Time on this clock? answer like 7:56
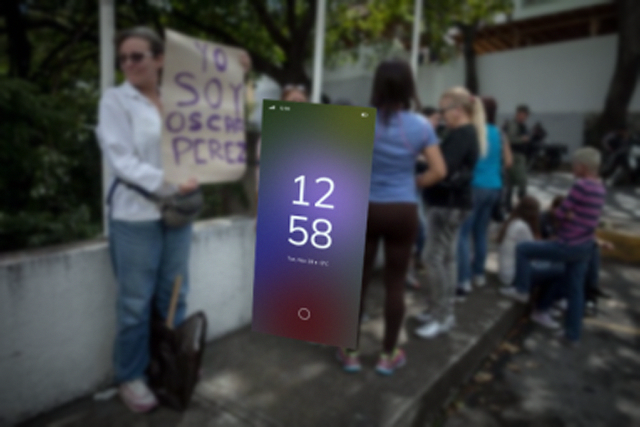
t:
12:58
